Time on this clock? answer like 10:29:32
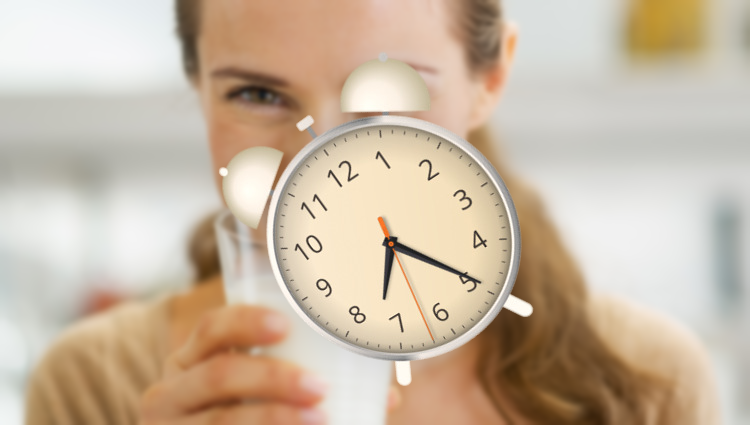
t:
7:24:32
